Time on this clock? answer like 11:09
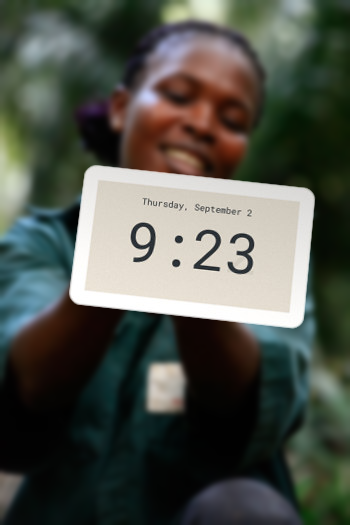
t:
9:23
